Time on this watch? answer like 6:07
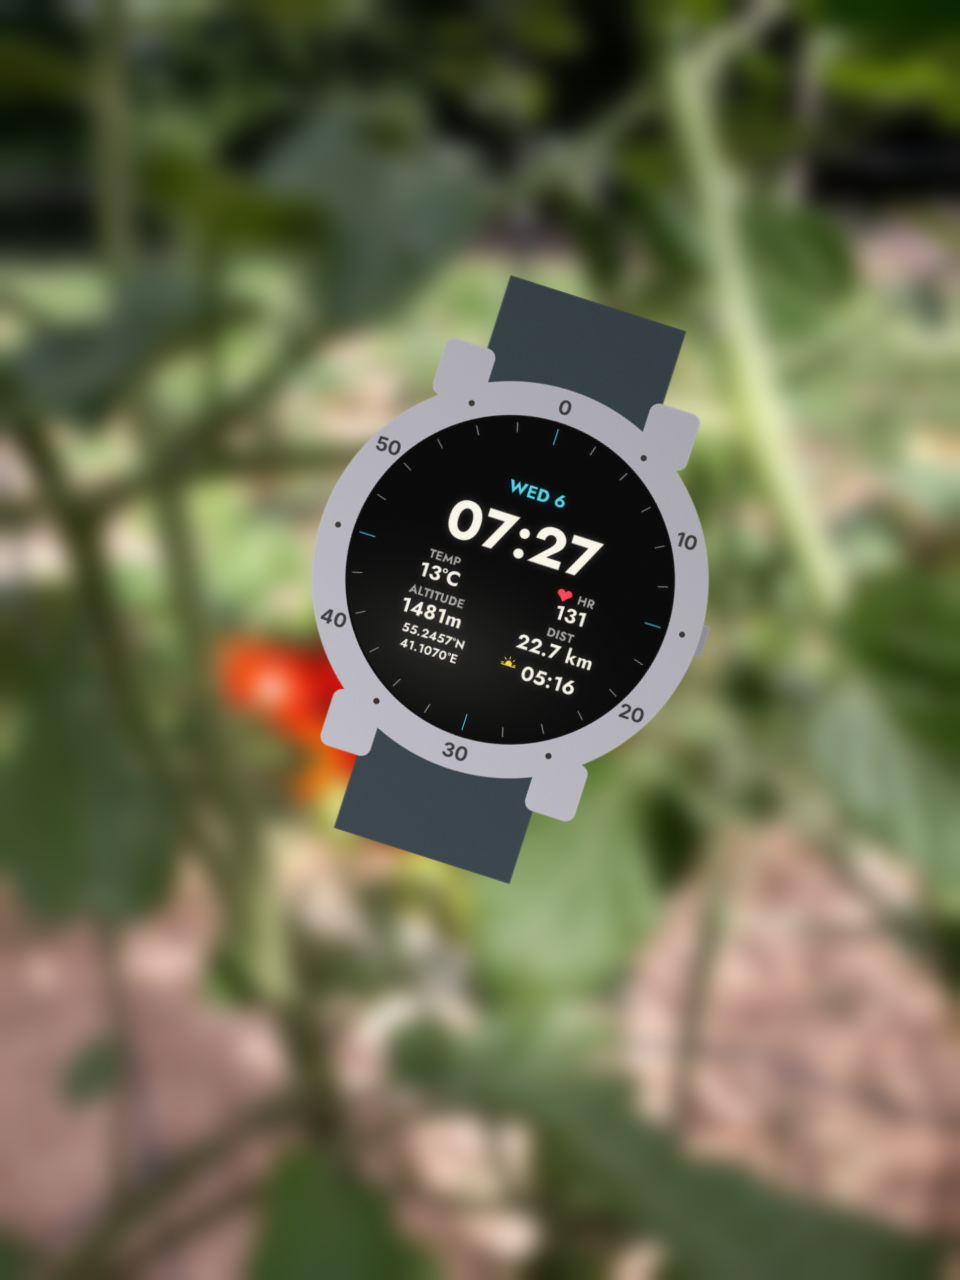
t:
7:27
